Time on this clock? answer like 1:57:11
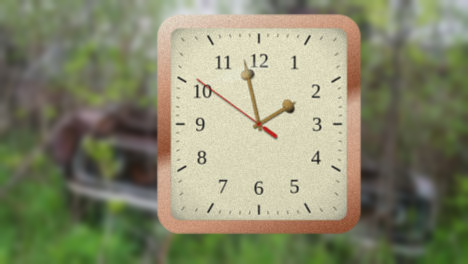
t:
1:57:51
